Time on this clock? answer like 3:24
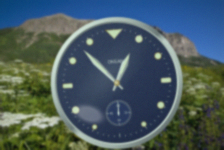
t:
12:53
